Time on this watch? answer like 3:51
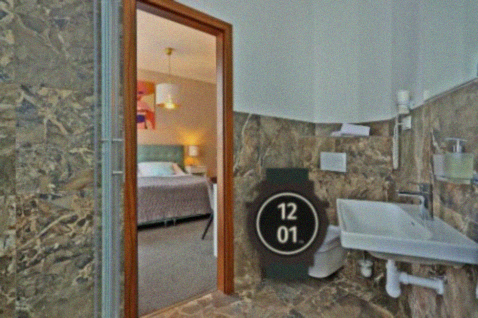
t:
12:01
